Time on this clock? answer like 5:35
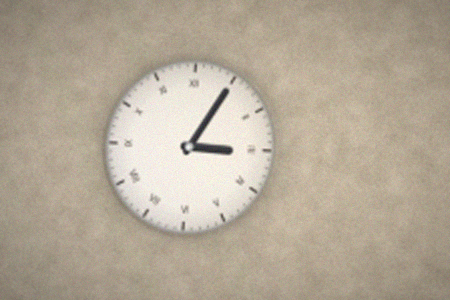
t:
3:05
